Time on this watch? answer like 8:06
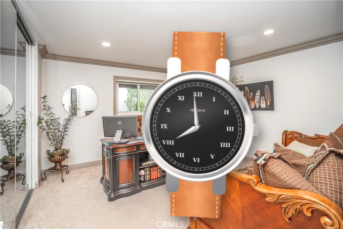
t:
7:59
